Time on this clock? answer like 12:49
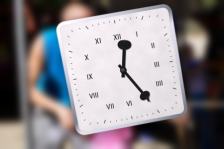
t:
12:25
